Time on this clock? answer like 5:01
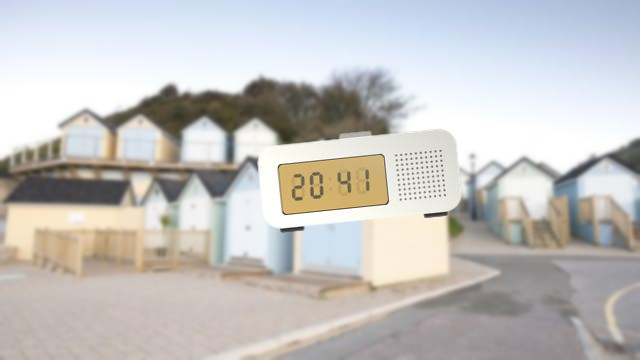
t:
20:41
